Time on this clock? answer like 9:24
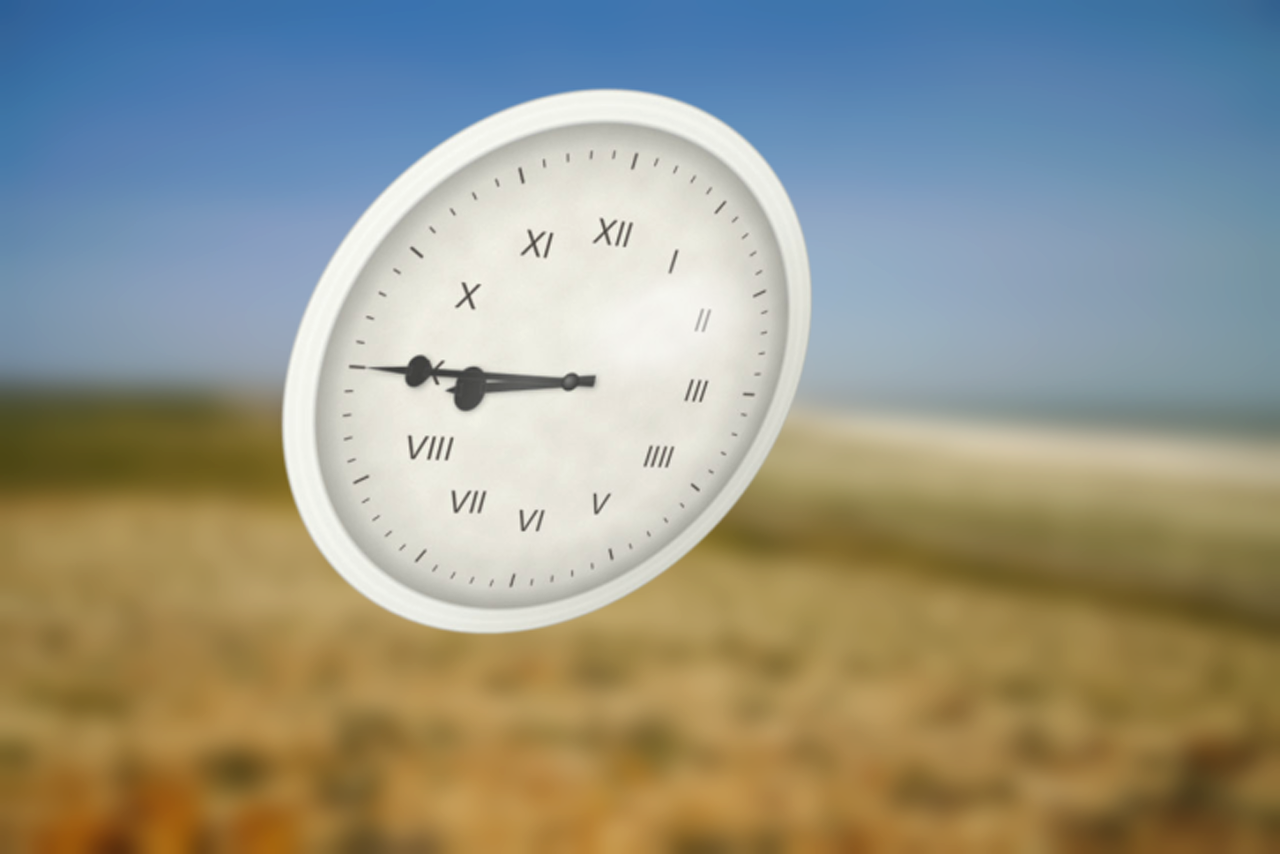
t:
8:45
